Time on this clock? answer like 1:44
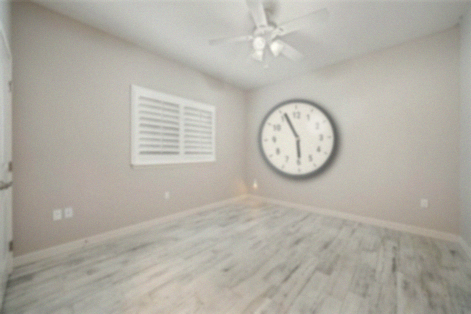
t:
5:56
